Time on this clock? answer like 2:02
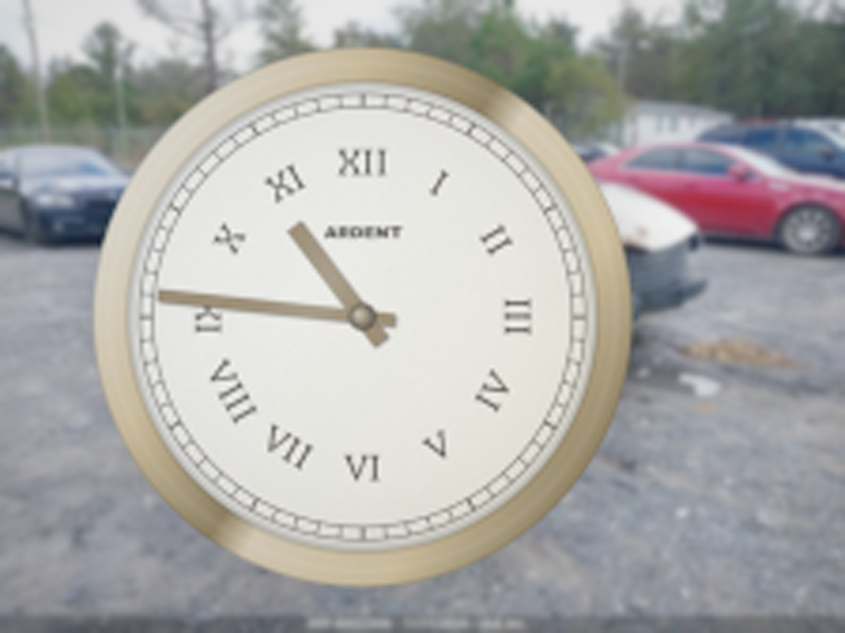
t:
10:46
